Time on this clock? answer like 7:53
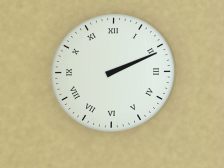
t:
2:11
